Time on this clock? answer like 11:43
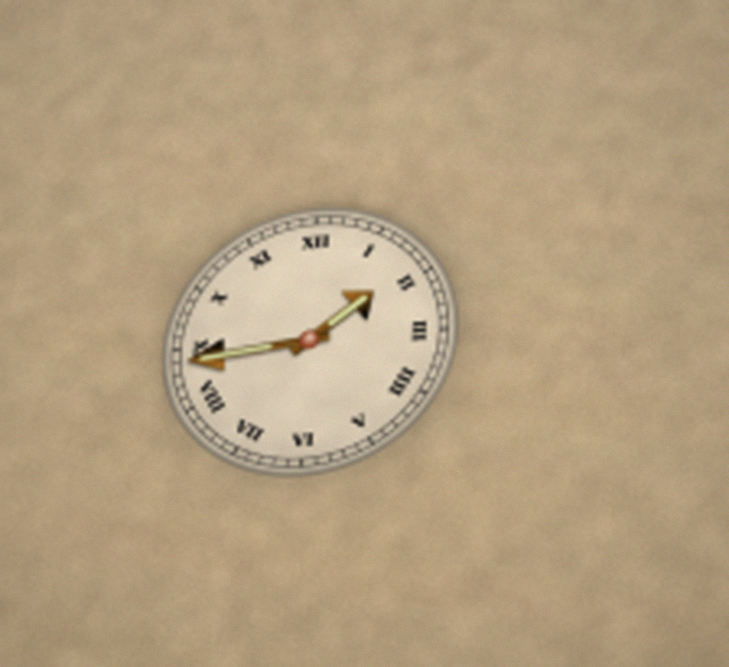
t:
1:44
